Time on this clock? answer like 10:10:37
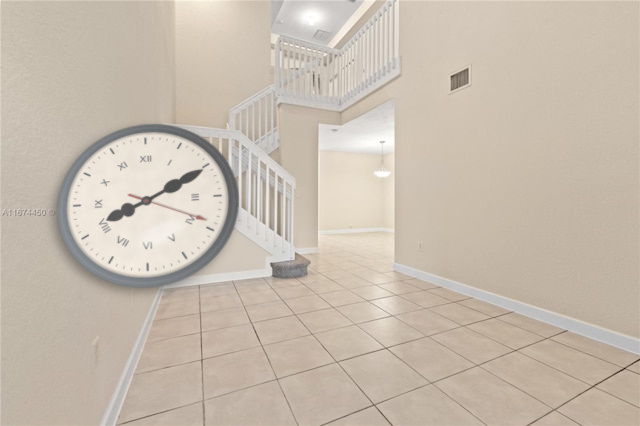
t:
8:10:19
